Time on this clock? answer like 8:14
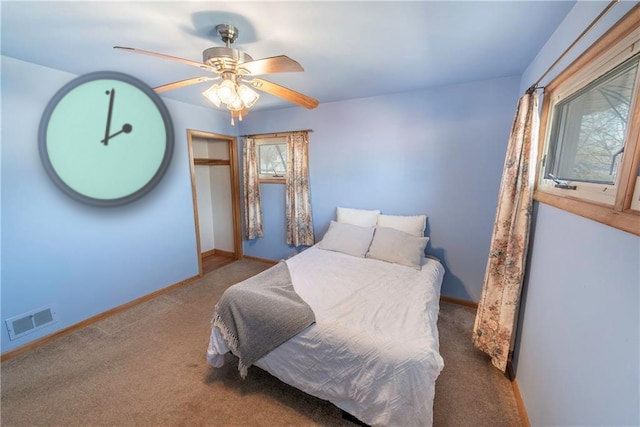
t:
2:01
